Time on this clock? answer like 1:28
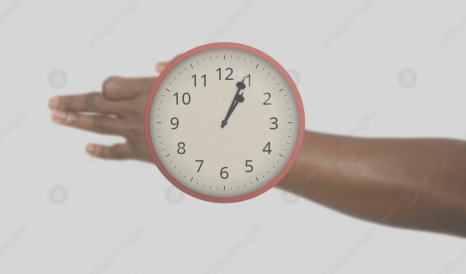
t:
1:04
